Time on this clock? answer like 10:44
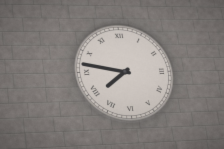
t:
7:47
